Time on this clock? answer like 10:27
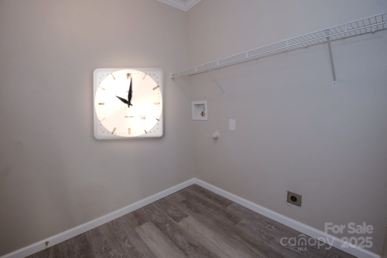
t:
10:01
